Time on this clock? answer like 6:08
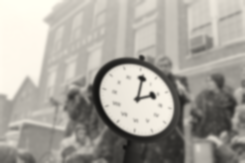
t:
2:01
